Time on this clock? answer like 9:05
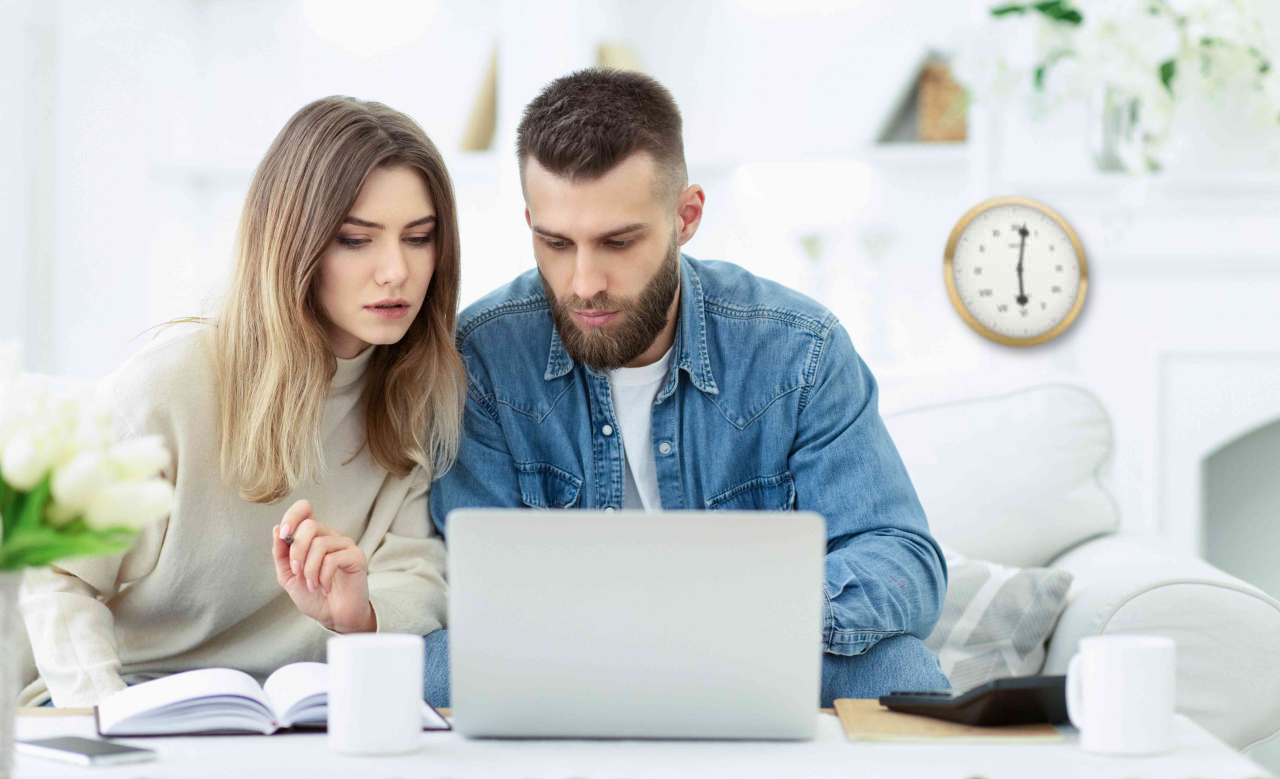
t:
6:02
